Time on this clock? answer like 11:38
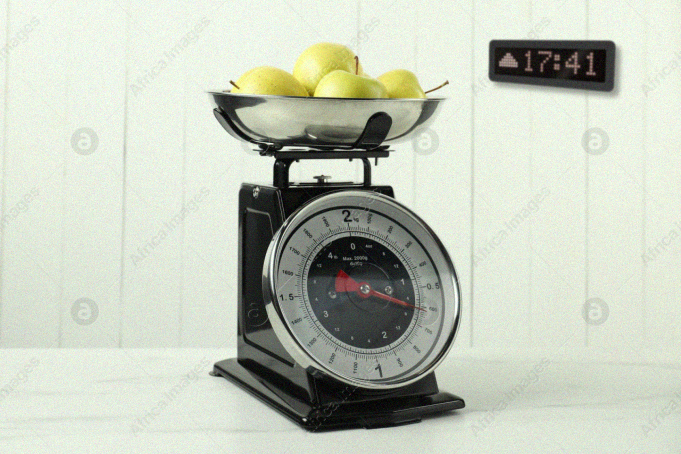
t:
17:41
